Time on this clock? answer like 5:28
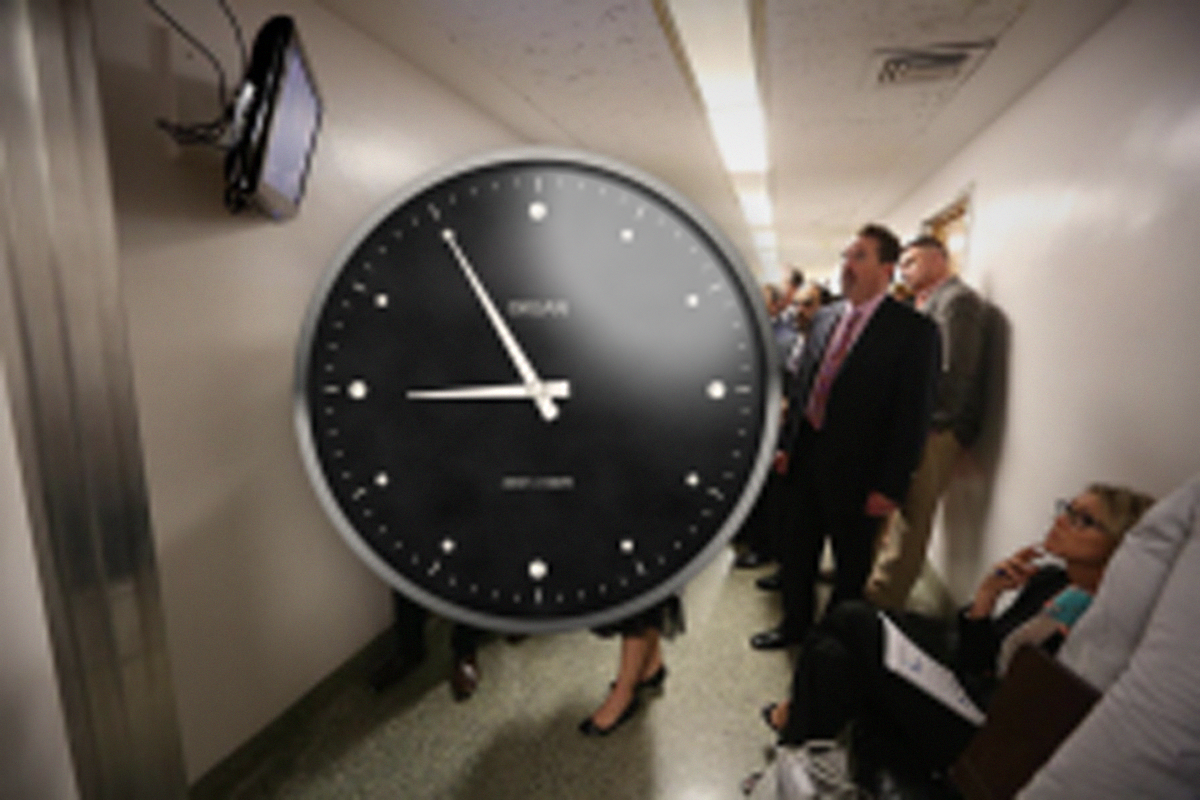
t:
8:55
